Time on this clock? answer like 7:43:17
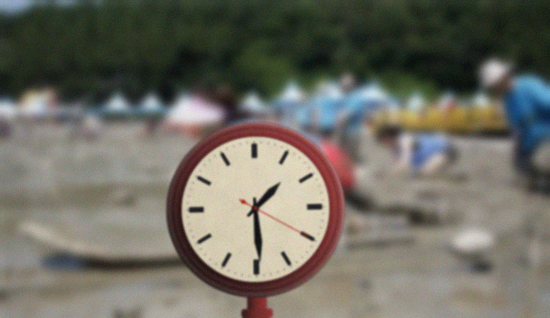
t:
1:29:20
